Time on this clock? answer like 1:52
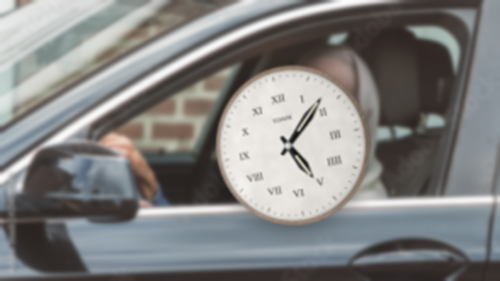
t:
5:08
